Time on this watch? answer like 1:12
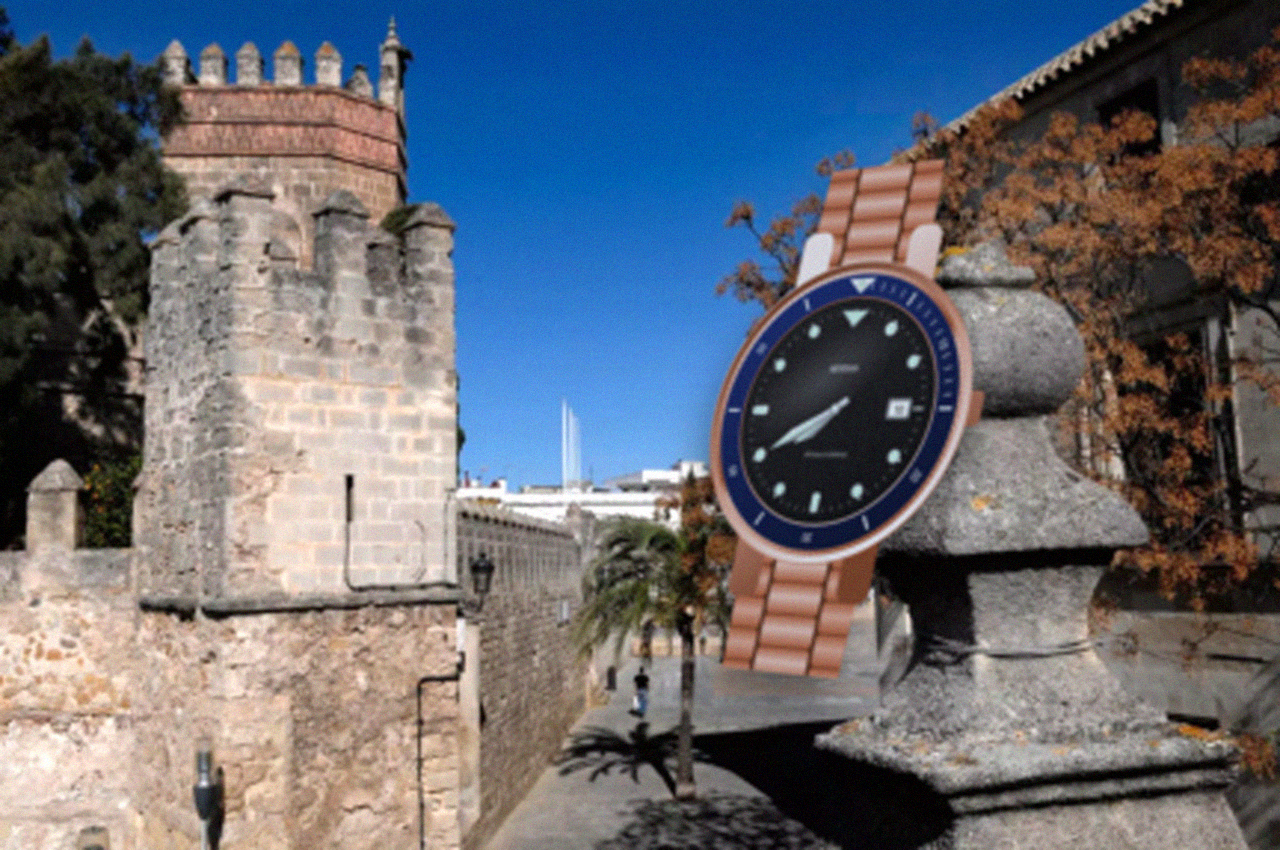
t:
7:40
